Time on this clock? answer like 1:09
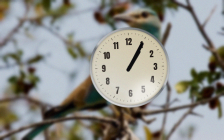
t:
1:05
